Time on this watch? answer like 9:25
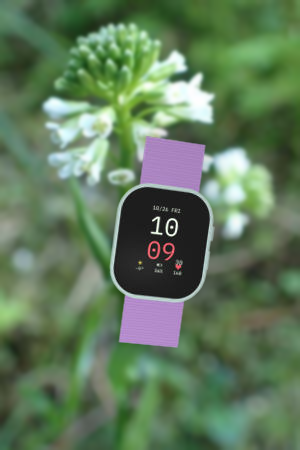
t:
10:09
